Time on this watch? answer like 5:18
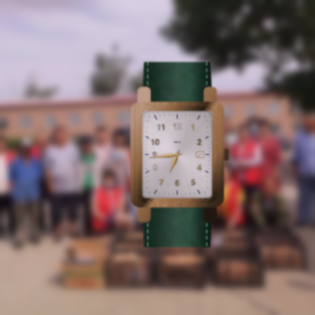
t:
6:44
